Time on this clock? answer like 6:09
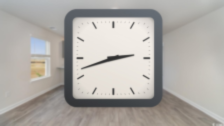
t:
2:42
